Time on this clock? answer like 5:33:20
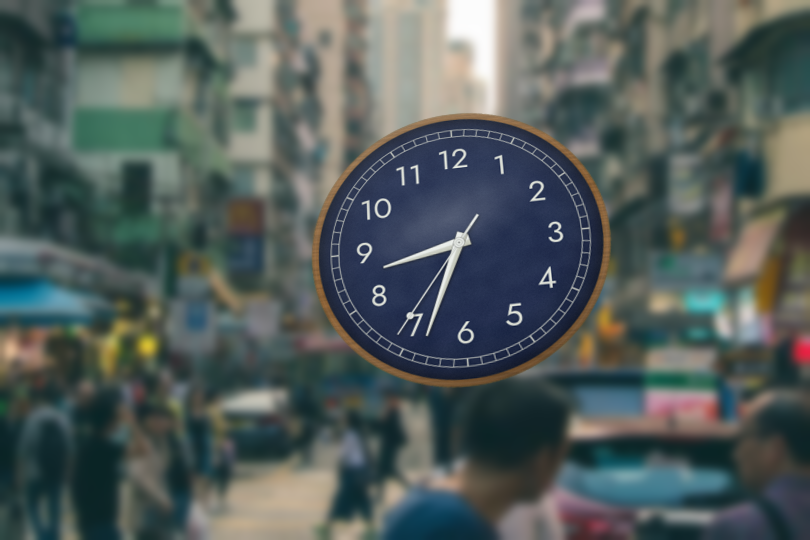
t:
8:33:36
